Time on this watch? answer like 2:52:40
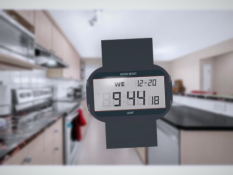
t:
9:44:18
